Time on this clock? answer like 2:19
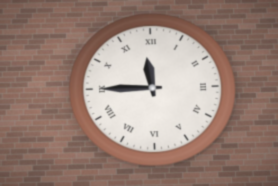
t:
11:45
